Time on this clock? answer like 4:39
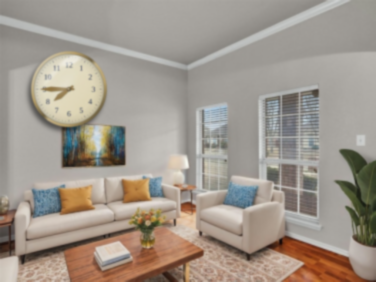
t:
7:45
